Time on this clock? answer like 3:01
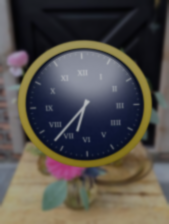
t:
6:37
